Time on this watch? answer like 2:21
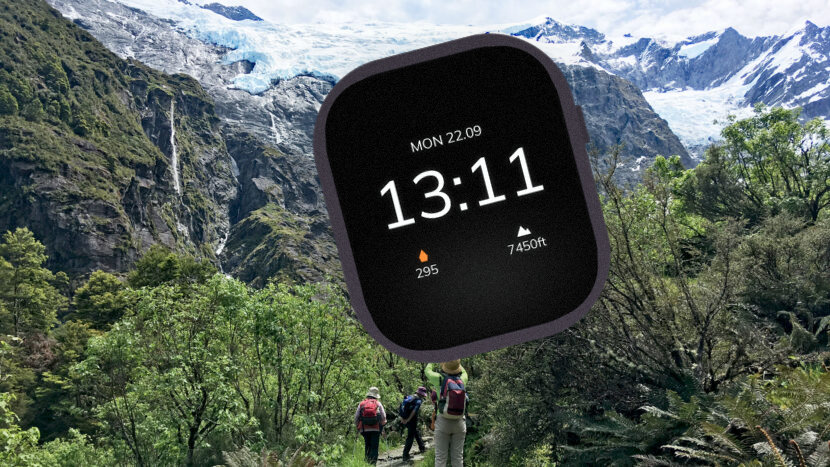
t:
13:11
